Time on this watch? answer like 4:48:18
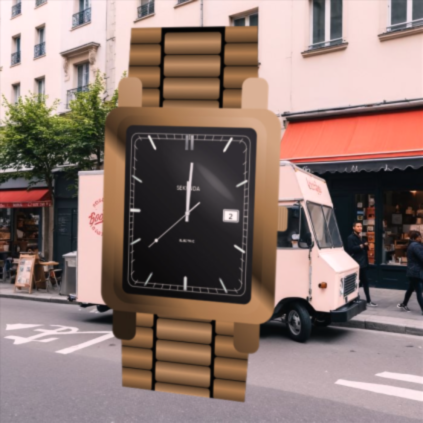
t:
12:00:38
